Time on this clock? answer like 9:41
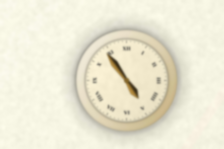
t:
4:54
